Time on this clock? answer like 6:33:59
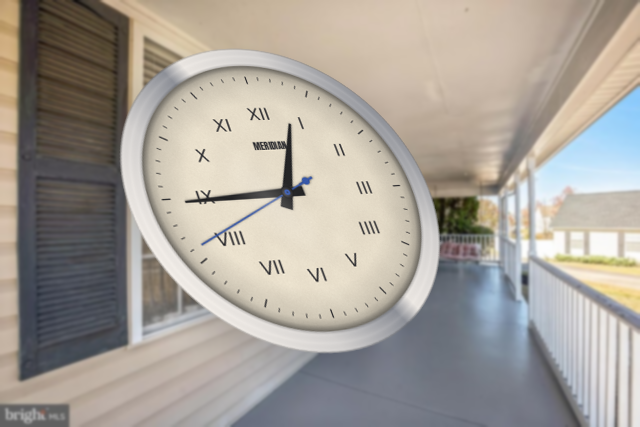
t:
12:44:41
